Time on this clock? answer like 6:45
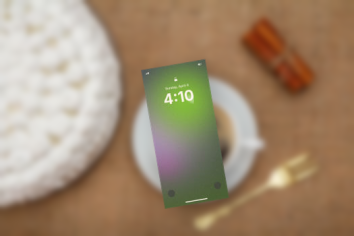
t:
4:10
